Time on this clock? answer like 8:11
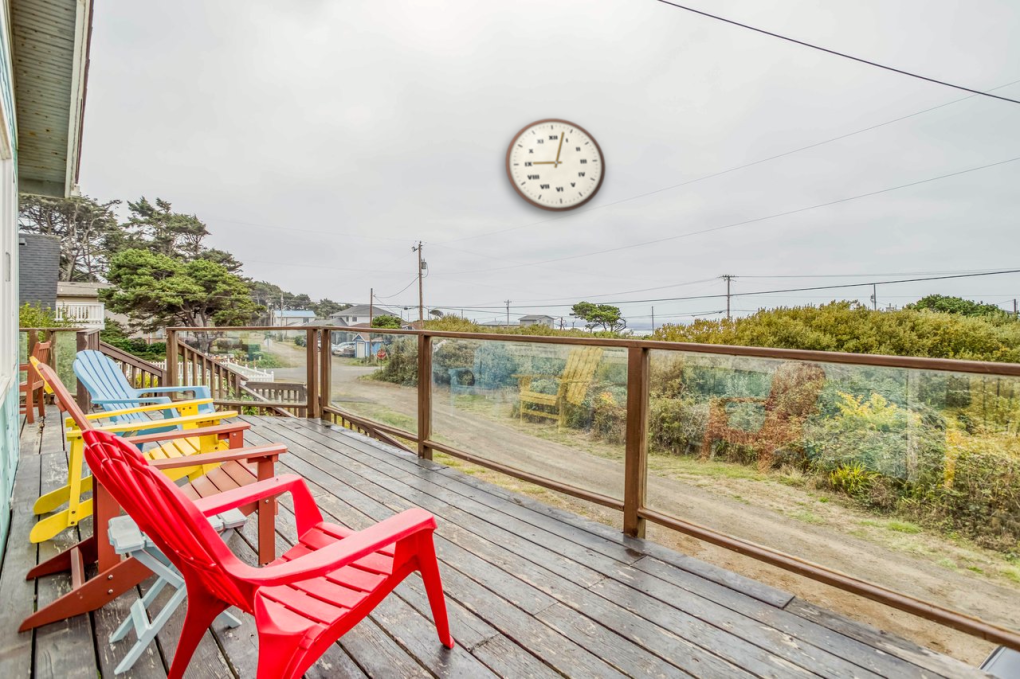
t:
9:03
